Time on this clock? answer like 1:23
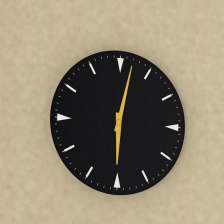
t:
6:02
